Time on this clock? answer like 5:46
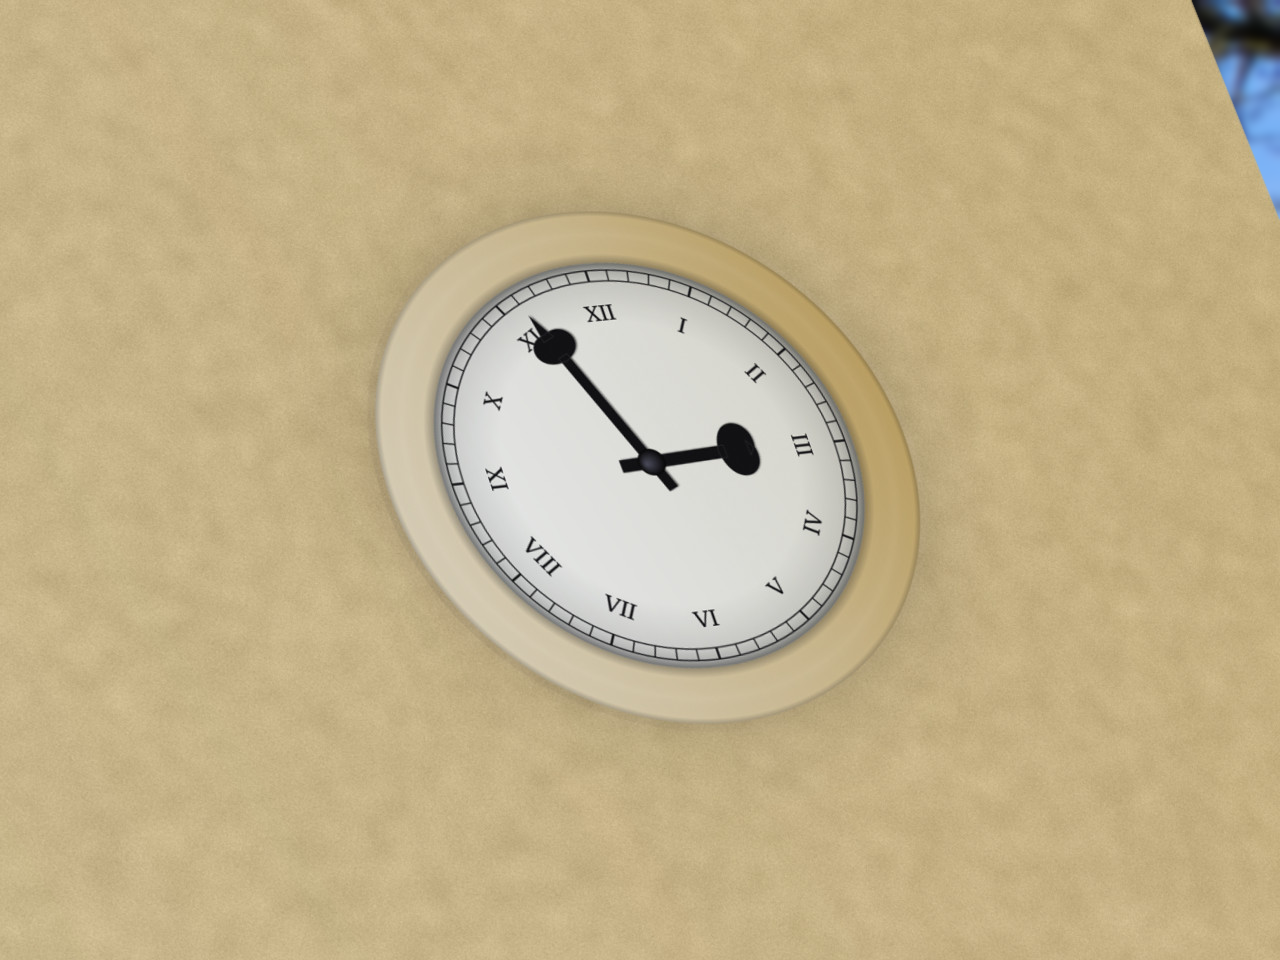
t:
2:56
